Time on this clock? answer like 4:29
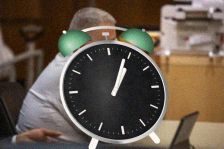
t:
1:04
